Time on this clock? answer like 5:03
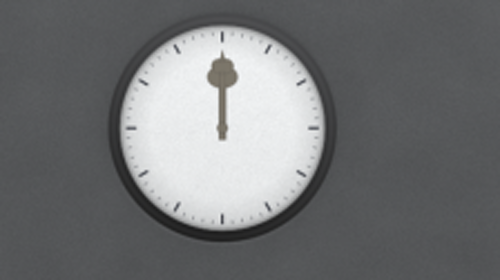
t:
12:00
